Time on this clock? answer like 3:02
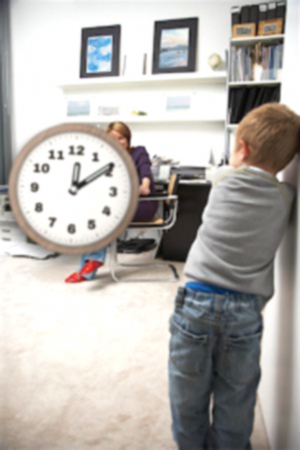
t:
12:09
